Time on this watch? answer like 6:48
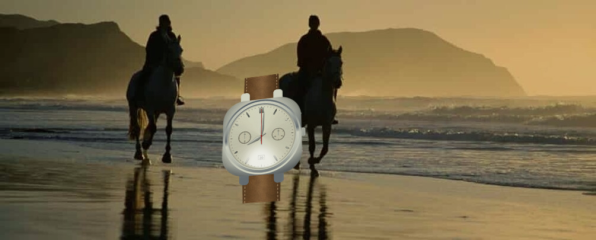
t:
8:01
